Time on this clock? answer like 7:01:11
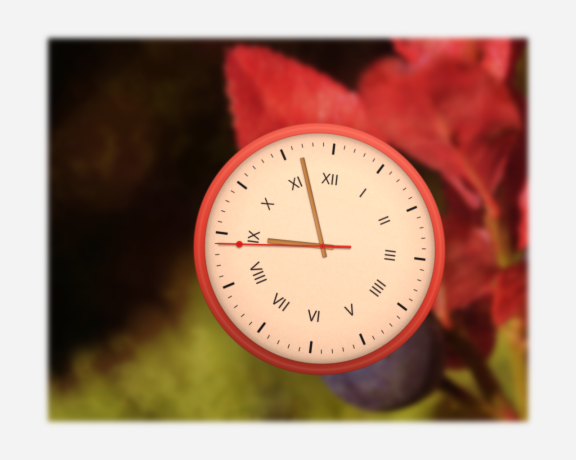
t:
8:56:44
